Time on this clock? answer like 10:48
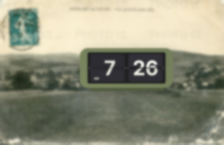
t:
7:26
